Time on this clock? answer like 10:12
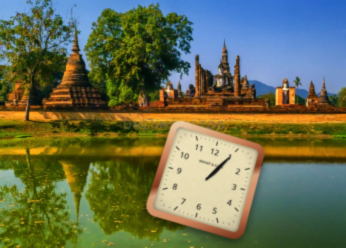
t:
1:05
